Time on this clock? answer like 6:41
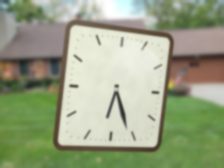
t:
6:26
